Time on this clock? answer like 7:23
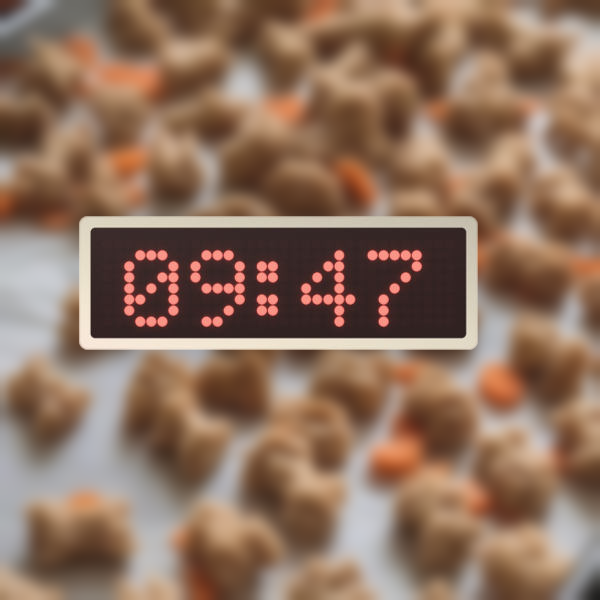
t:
9:47
